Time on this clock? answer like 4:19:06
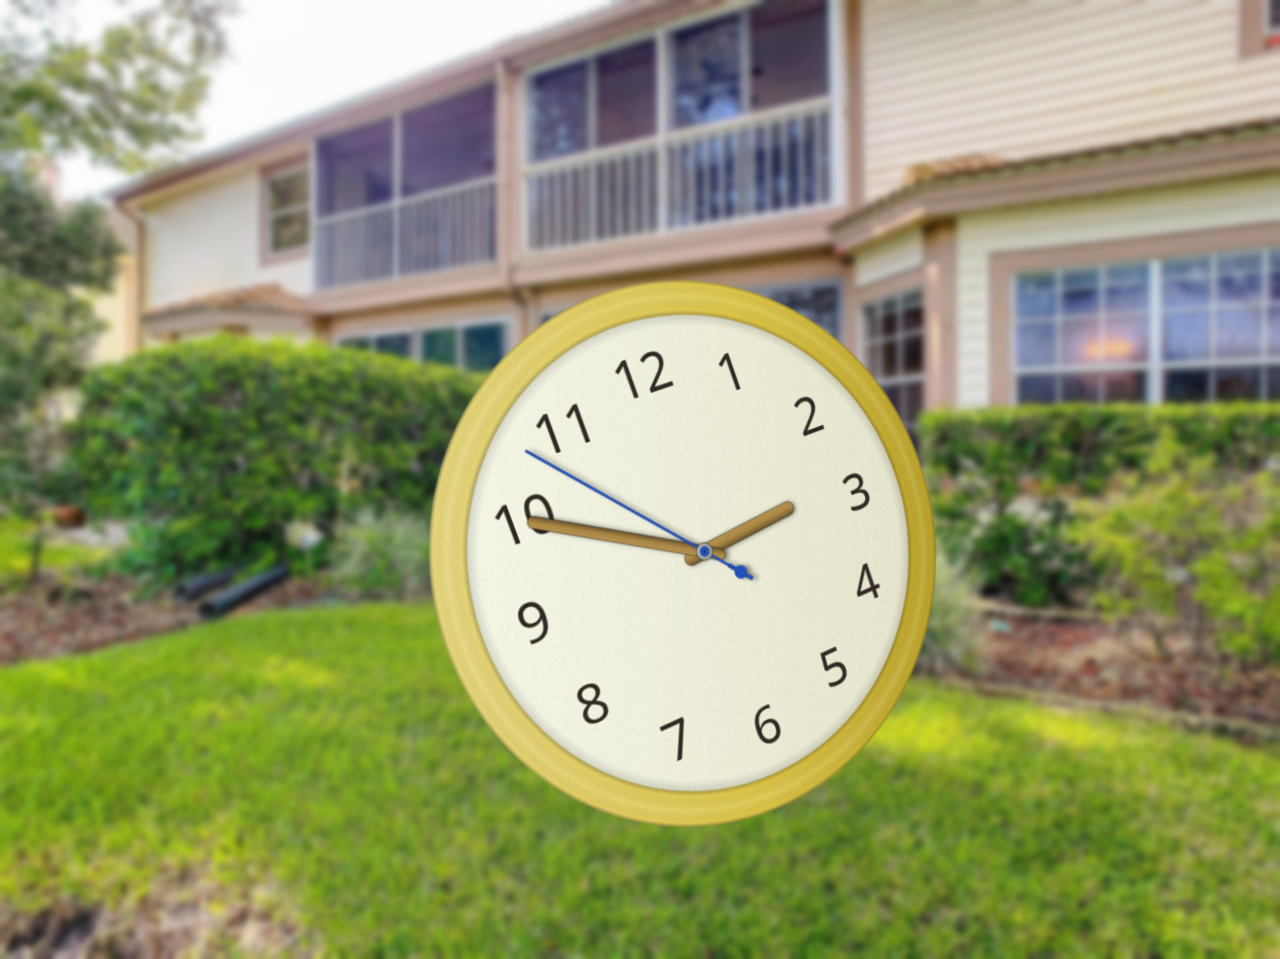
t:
2:49:53
